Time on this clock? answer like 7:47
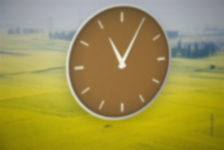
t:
11:05
